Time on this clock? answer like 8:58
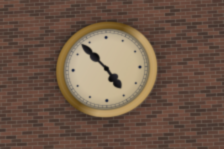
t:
4:53
